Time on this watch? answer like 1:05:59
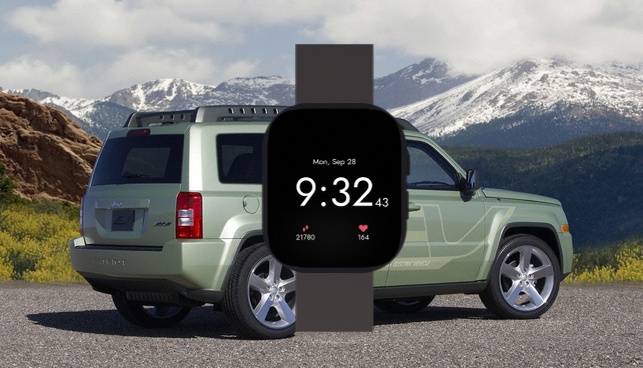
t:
9:32:43
